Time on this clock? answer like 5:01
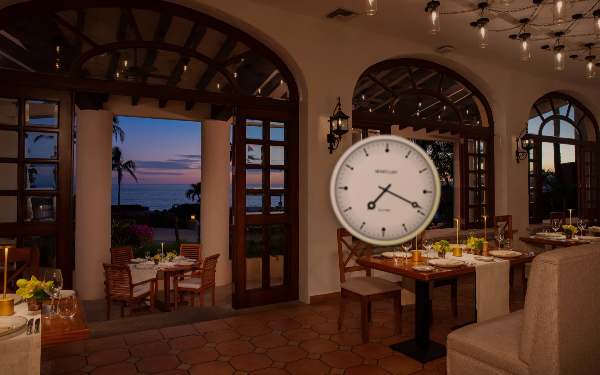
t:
7:19
